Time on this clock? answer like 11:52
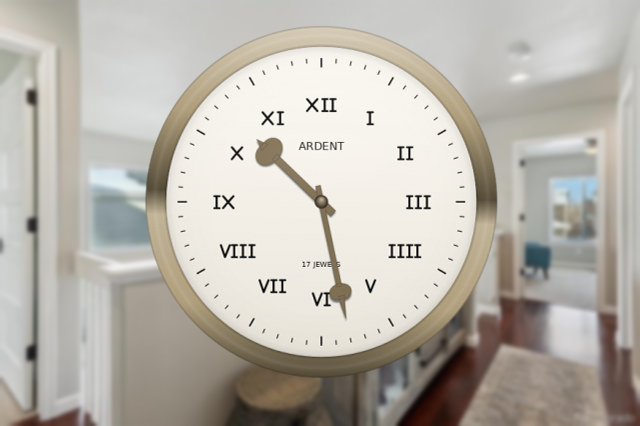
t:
10:28
